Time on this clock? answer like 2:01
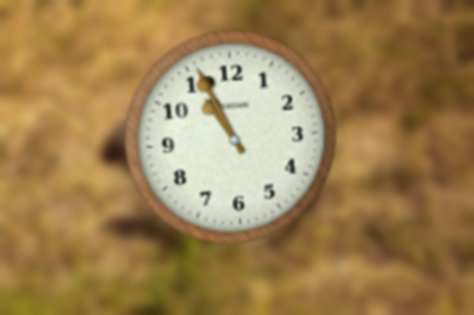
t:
10:56
